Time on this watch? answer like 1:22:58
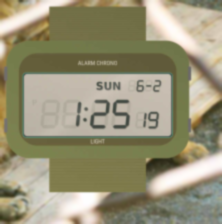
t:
1:25:19
